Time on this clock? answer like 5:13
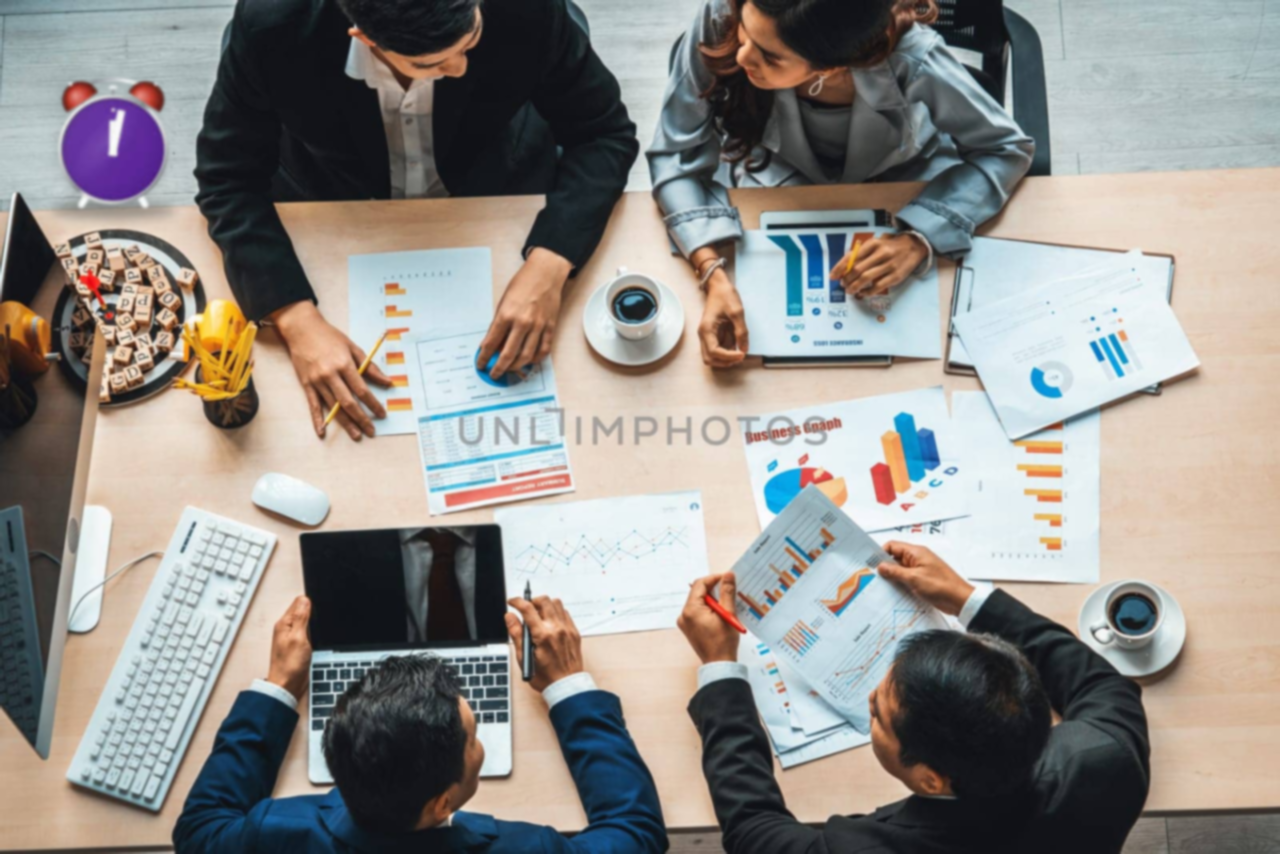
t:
12:02
